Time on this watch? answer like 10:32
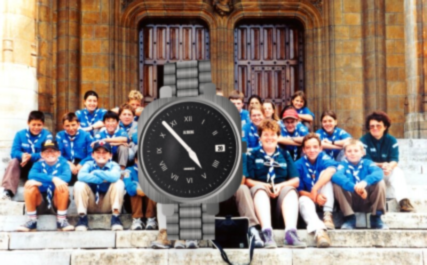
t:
4:53
